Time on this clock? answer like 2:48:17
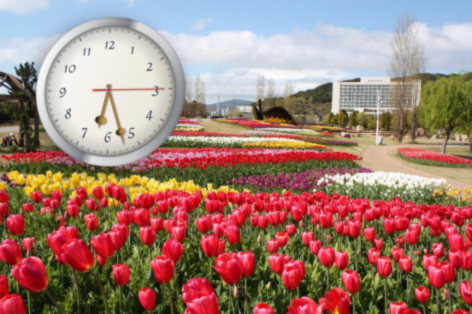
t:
6:27:15
